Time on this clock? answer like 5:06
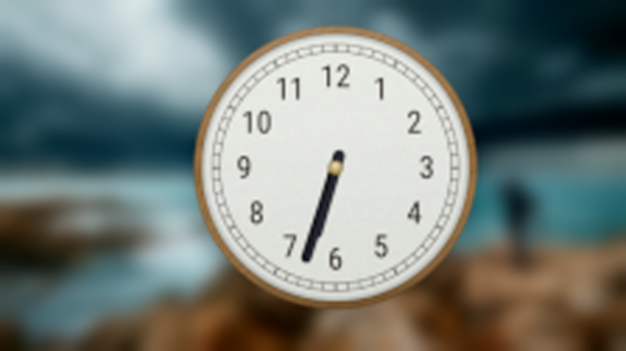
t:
6:33
